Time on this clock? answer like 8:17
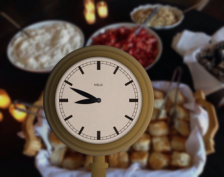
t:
8:49
